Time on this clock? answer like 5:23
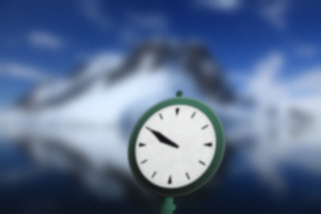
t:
9:50
